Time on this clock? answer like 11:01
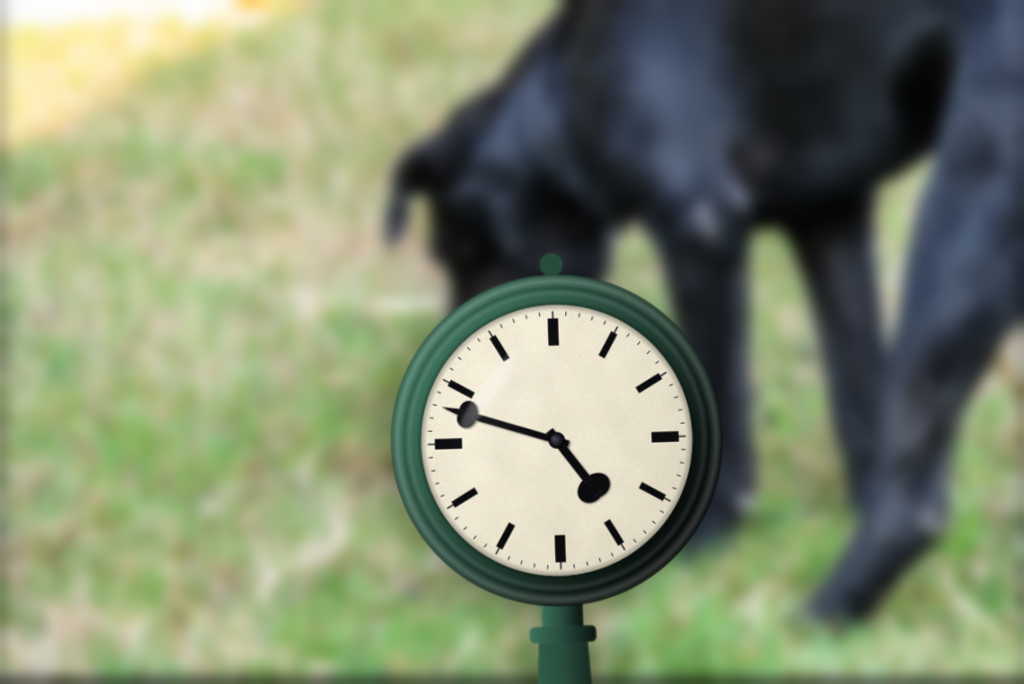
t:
4:48
